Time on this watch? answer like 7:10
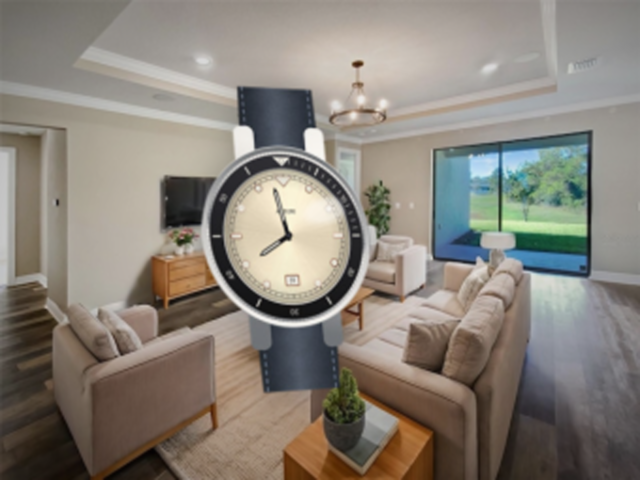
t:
7:58
